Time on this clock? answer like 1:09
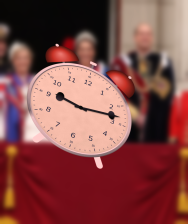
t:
9:13
